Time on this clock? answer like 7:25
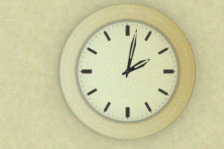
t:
2:02
